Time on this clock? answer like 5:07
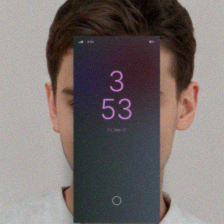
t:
3:53
